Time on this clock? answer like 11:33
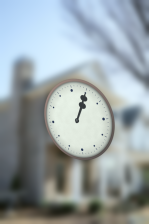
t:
1:05
